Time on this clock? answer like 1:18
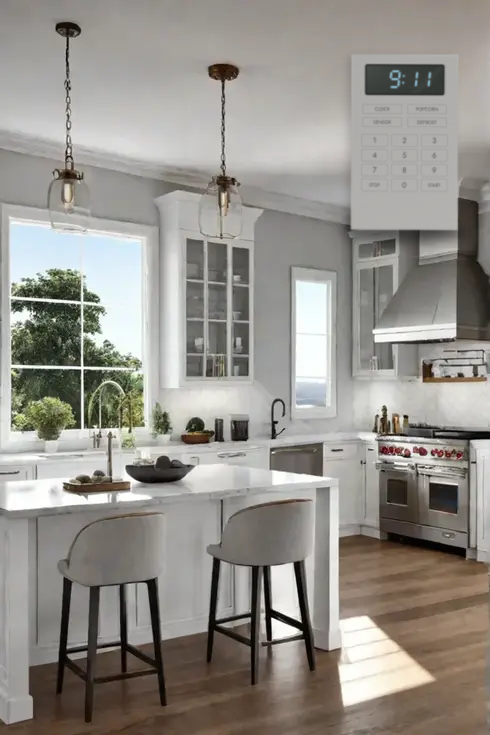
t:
9:11
